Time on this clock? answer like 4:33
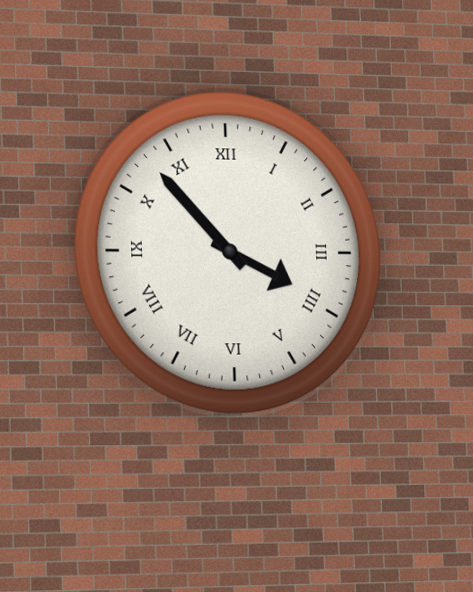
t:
3:53
